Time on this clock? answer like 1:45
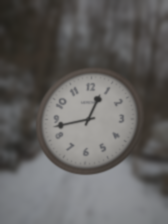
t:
12:43
